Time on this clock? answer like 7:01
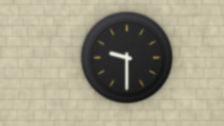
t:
9:30
